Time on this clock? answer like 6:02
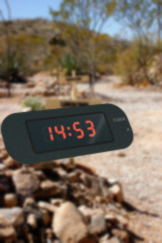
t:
14:53
